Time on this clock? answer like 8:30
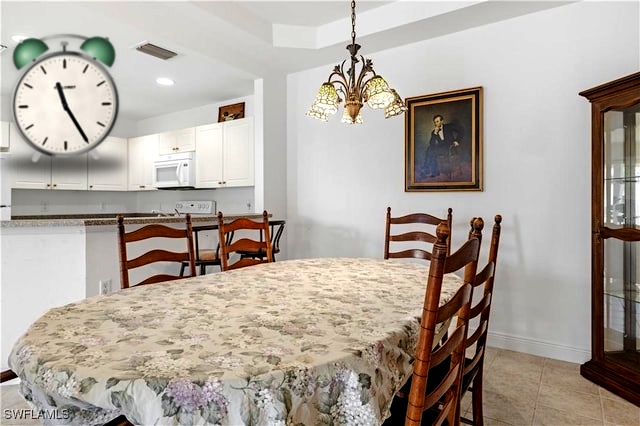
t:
11:25
